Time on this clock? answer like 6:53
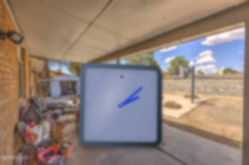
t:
2:08
